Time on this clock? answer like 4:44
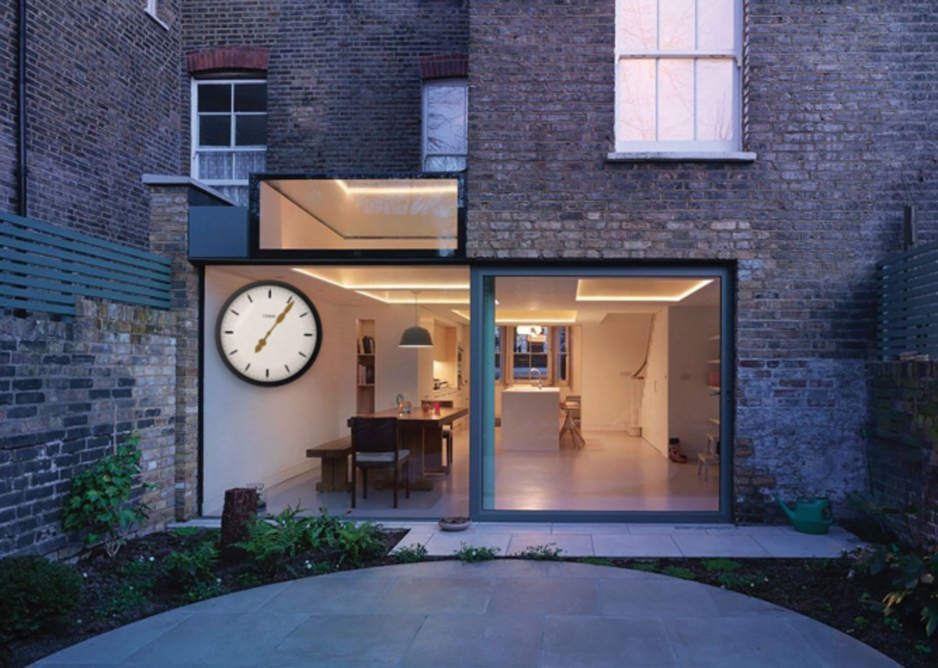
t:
7:06
